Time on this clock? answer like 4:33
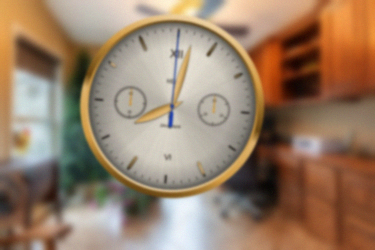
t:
8:02
